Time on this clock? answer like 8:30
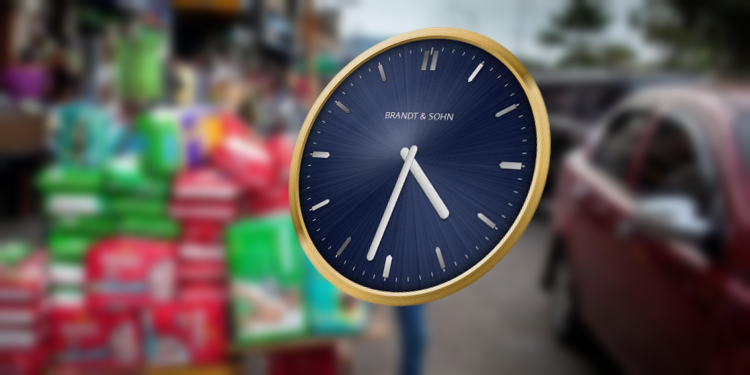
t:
4:32
